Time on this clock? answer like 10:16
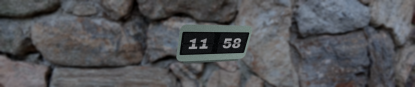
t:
11:58
